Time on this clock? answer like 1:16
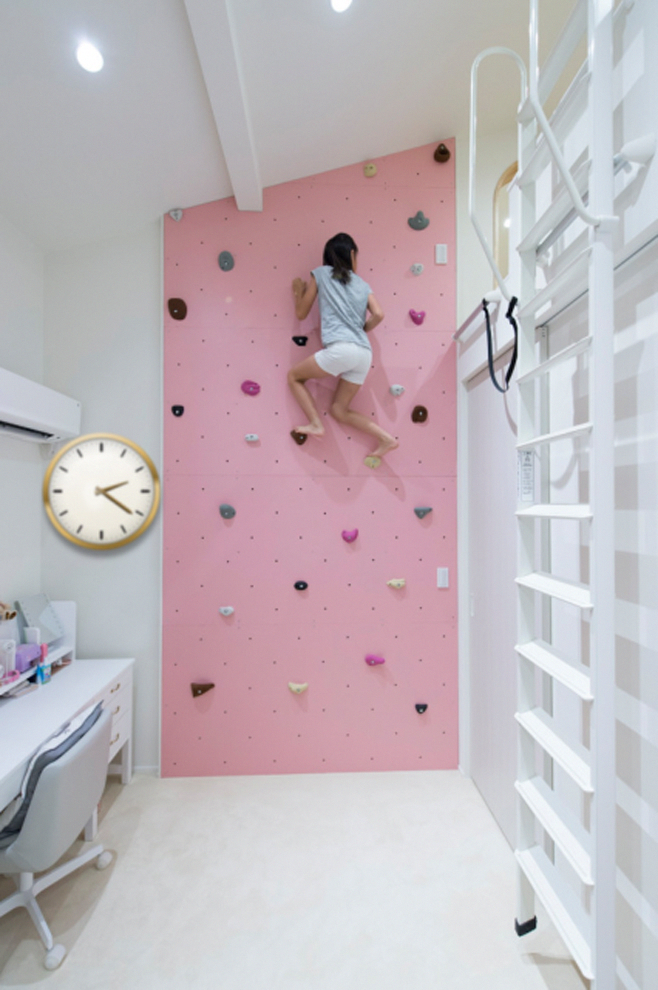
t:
2:21
